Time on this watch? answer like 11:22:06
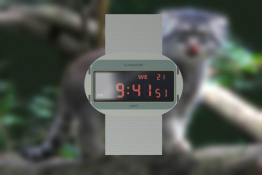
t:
9:41:51
